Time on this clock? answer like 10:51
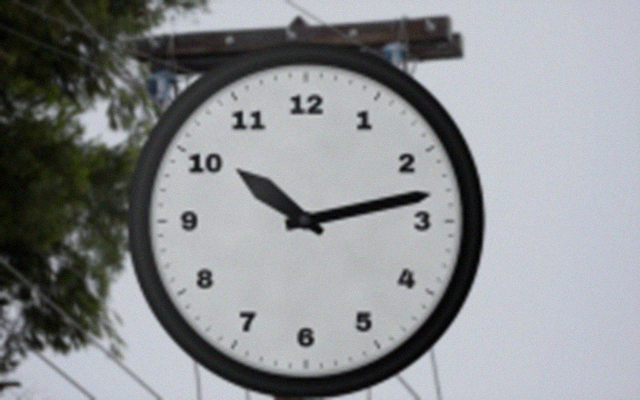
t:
10:13
